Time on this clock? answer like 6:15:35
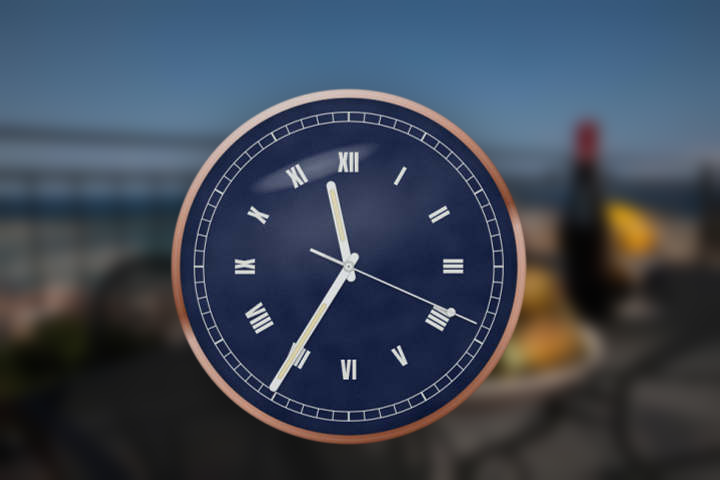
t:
11:35:19
